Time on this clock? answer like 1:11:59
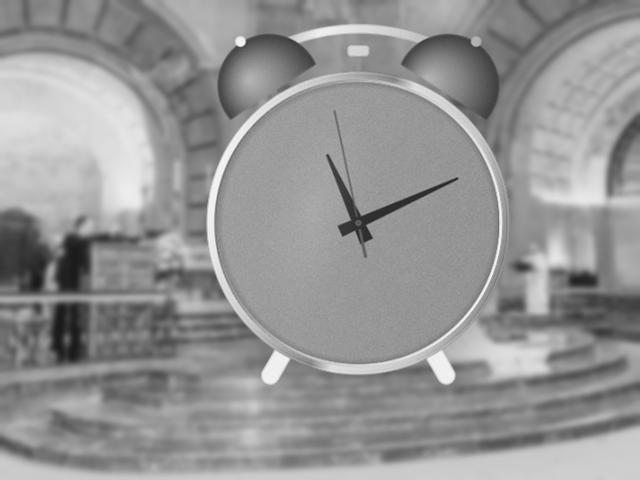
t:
11:10:58
